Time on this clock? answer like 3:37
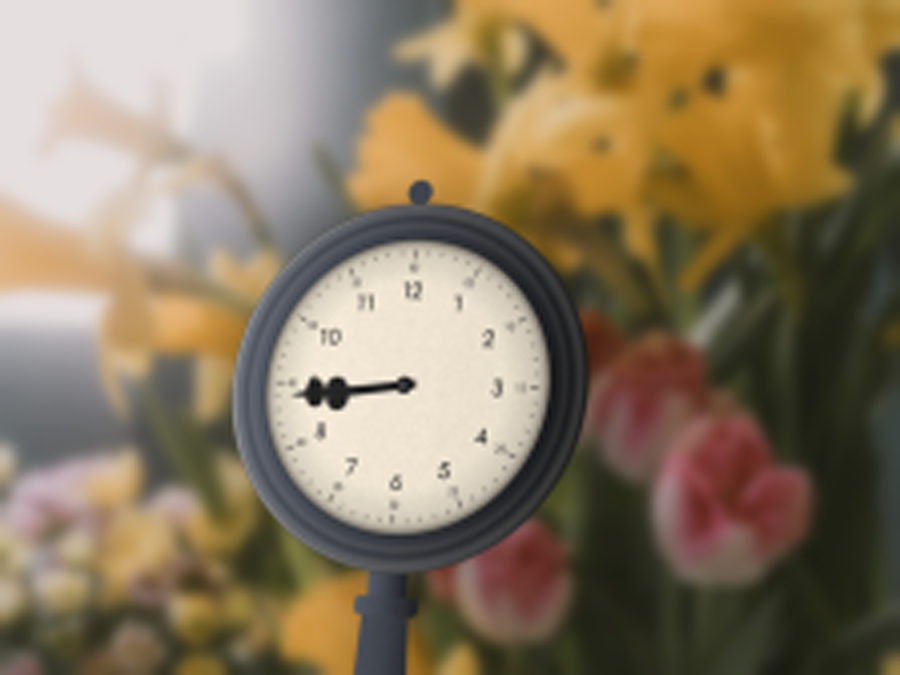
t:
8:44
